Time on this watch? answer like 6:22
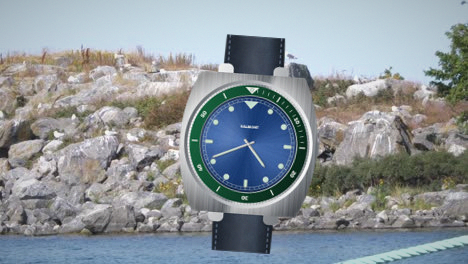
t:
4:41
